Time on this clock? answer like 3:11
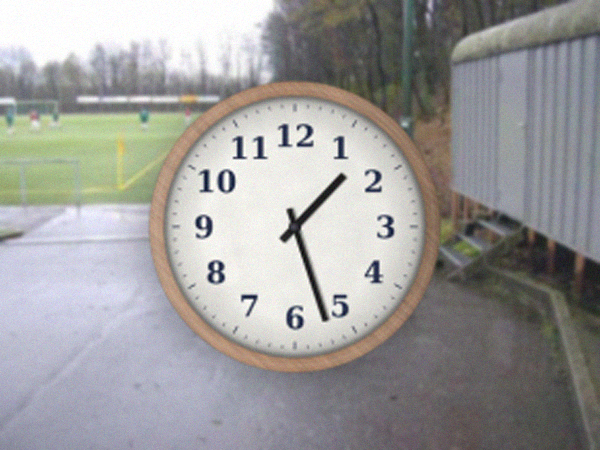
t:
1:27
